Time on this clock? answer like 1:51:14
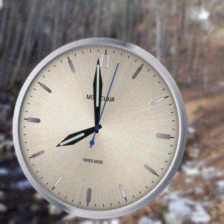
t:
7:59:02
